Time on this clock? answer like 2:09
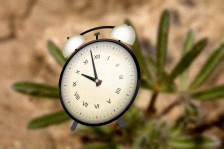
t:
9:58
